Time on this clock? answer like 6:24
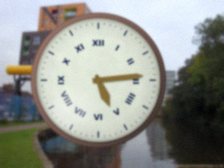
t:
5:14
